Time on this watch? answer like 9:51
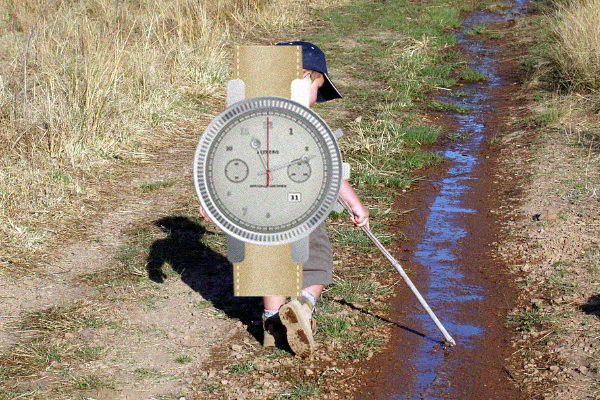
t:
11:12
